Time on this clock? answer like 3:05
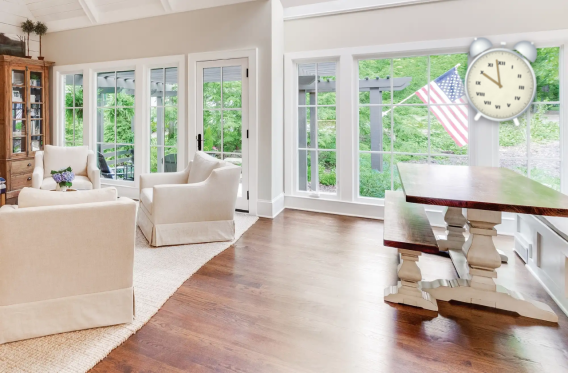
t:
9:58
